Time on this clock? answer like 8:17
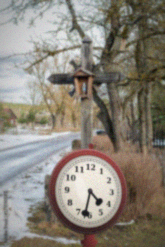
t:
4:32
